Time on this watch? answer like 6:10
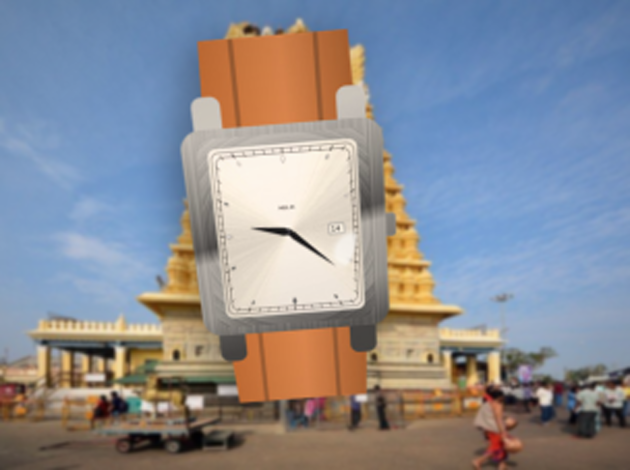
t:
9:22
